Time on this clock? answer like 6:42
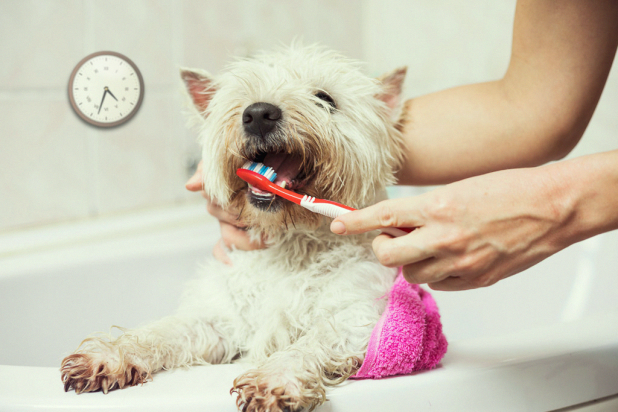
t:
4:33
